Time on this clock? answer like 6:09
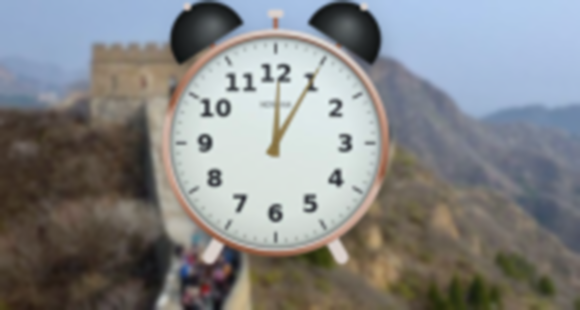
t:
12:05
